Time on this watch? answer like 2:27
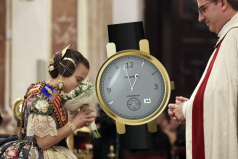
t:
12:58
